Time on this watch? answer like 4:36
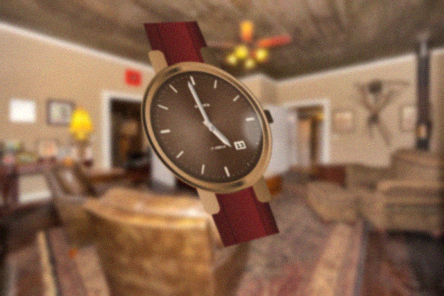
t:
4:59
